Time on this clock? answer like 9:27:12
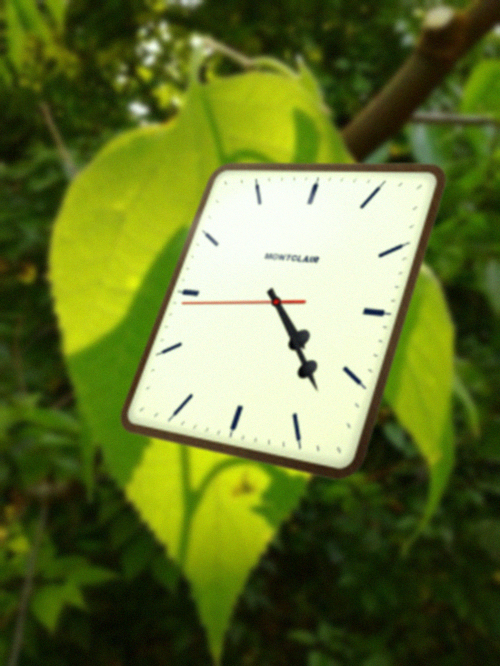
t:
4:22:44
